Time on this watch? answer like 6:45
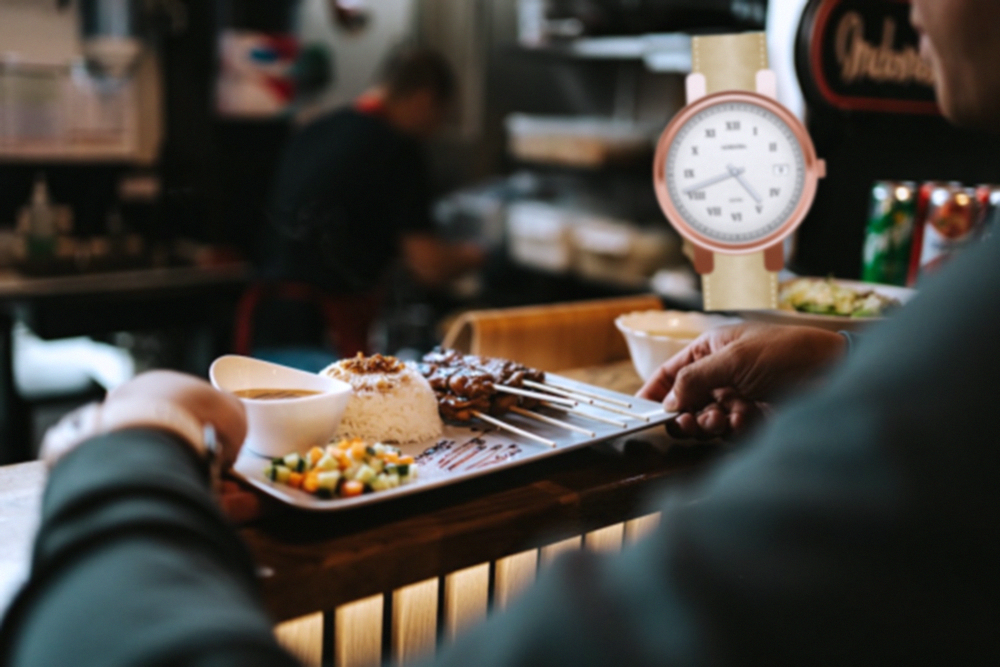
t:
4:42
